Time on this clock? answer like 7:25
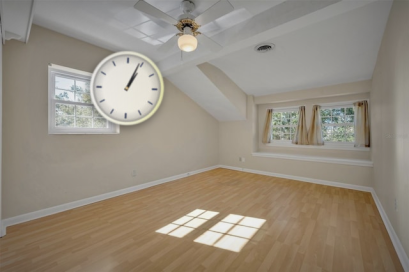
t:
1:04
